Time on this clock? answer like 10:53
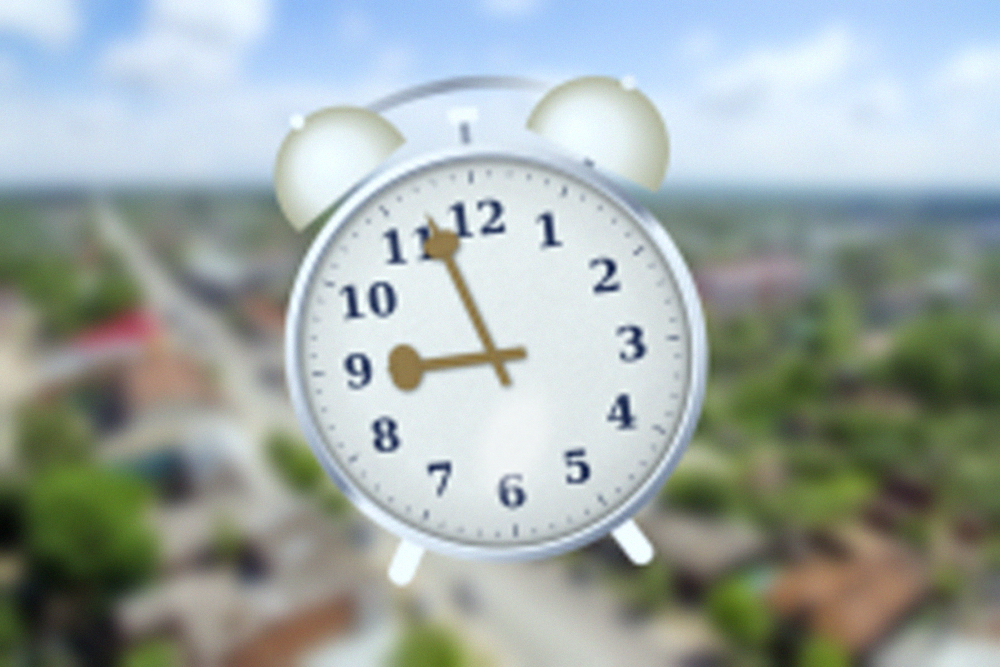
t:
8:57
